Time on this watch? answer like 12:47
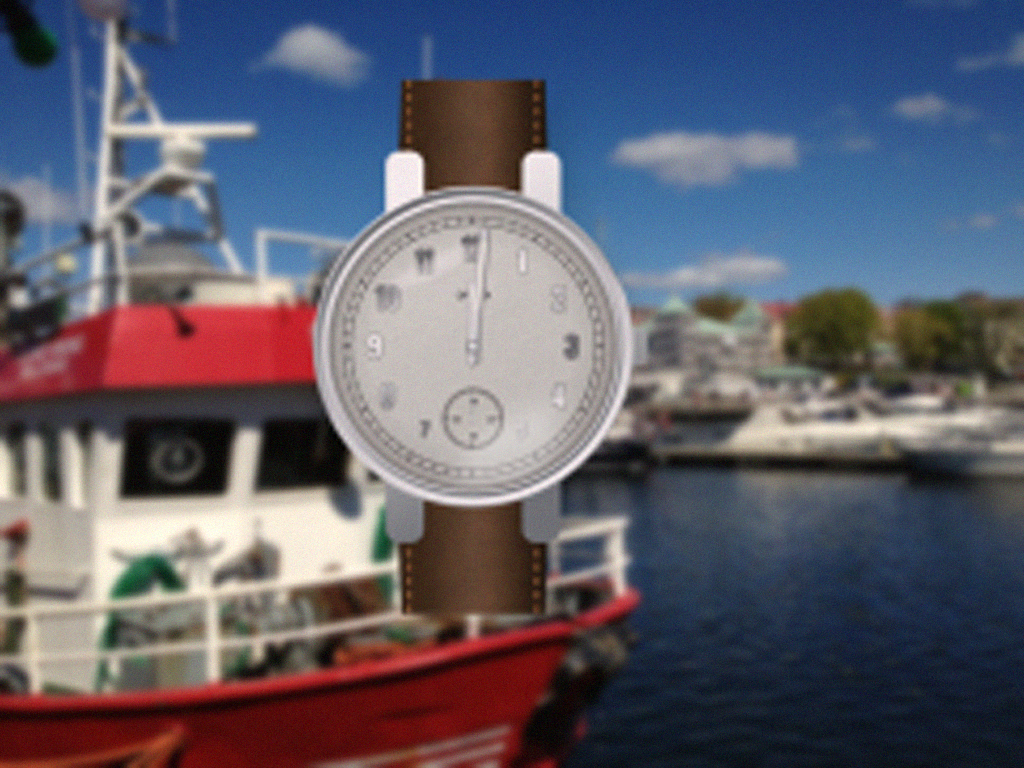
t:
12:01
